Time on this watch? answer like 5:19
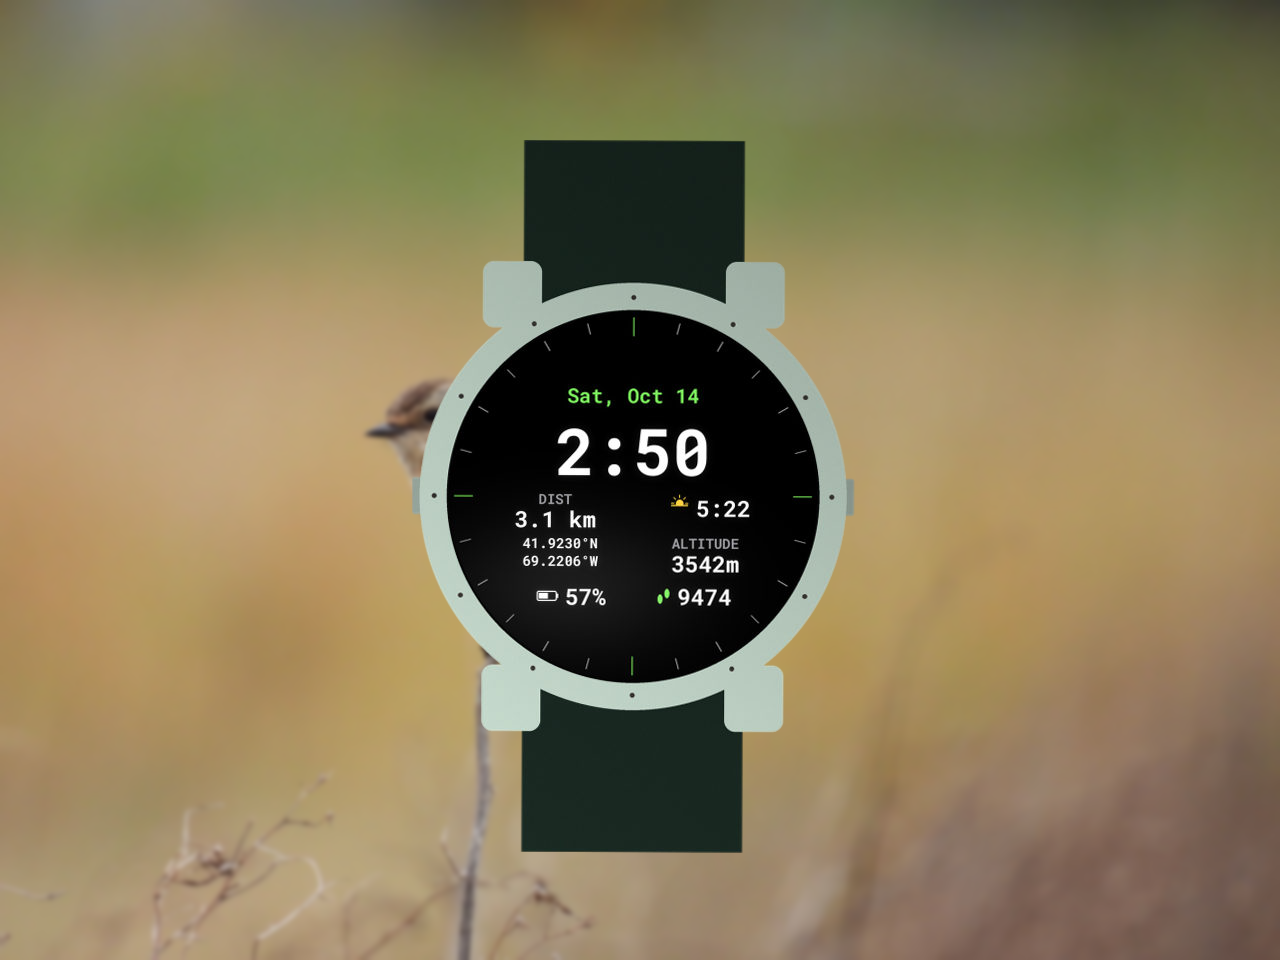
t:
2:50
